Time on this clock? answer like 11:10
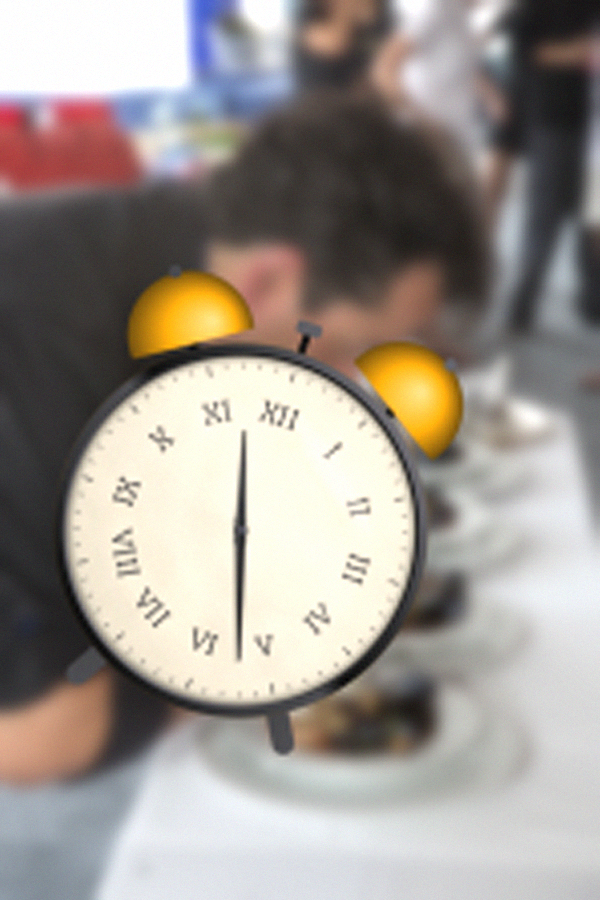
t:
11:27
